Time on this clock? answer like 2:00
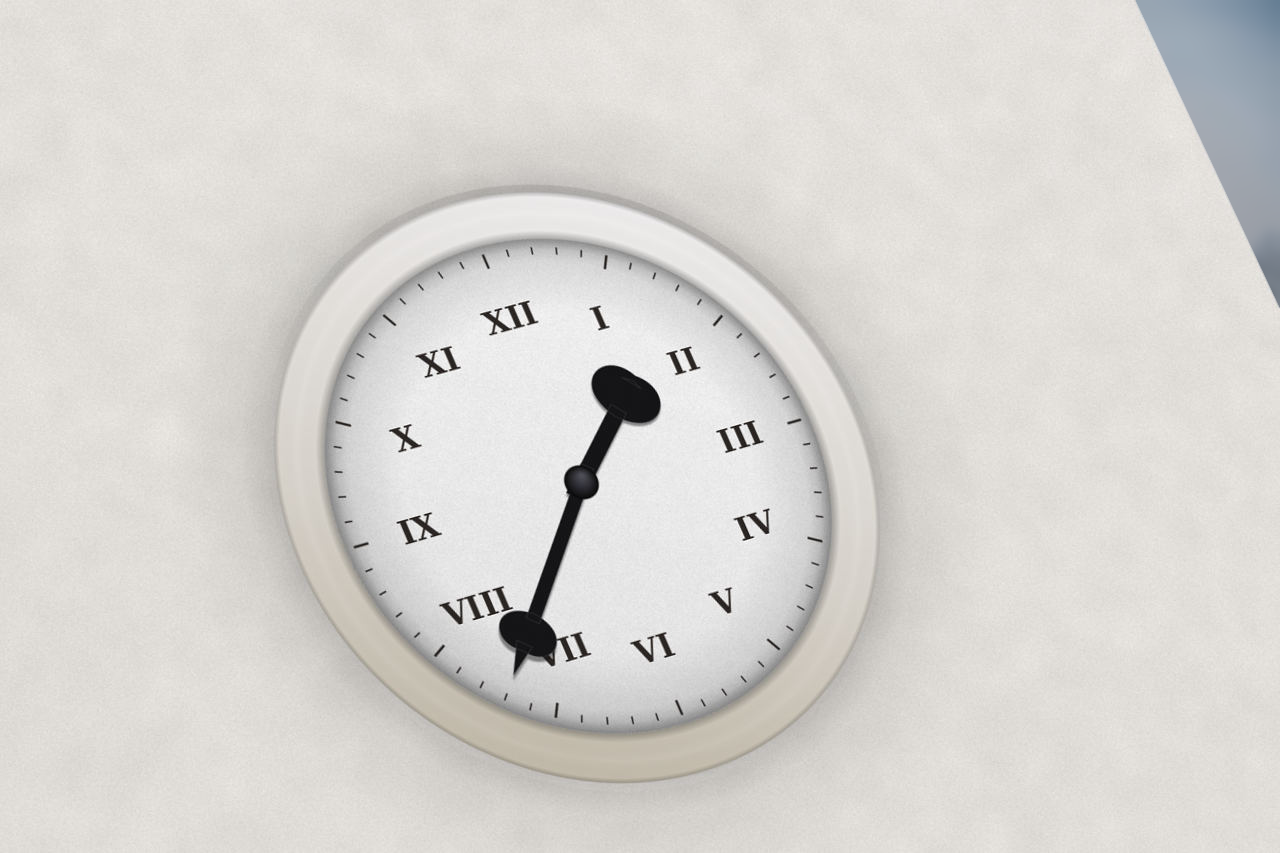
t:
1:37
